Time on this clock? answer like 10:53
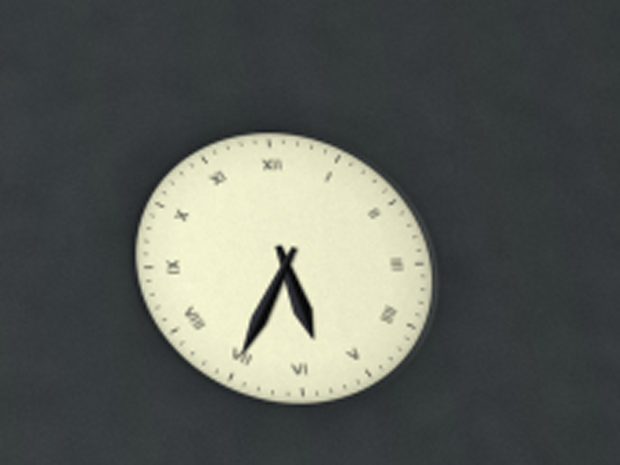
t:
5:35
